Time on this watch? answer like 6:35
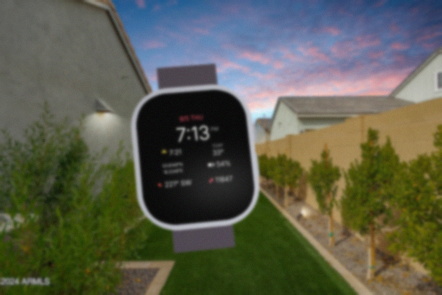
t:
7:13
